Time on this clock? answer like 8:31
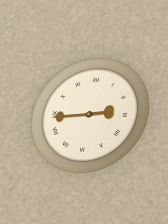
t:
2:44
